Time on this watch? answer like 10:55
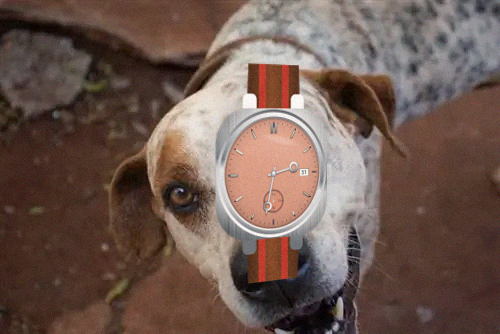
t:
2:32
